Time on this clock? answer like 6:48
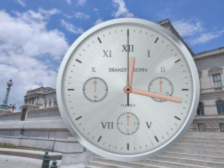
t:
12:17
